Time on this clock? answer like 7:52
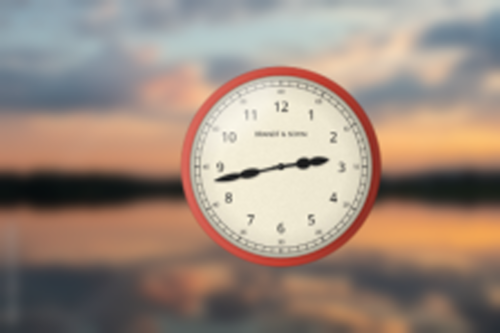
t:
2:43
